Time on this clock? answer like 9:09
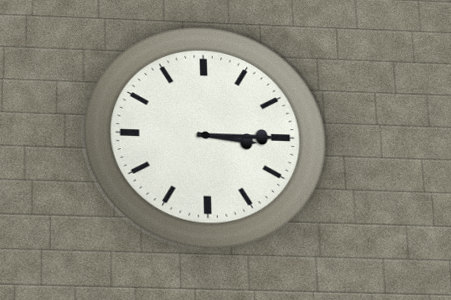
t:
3:15
